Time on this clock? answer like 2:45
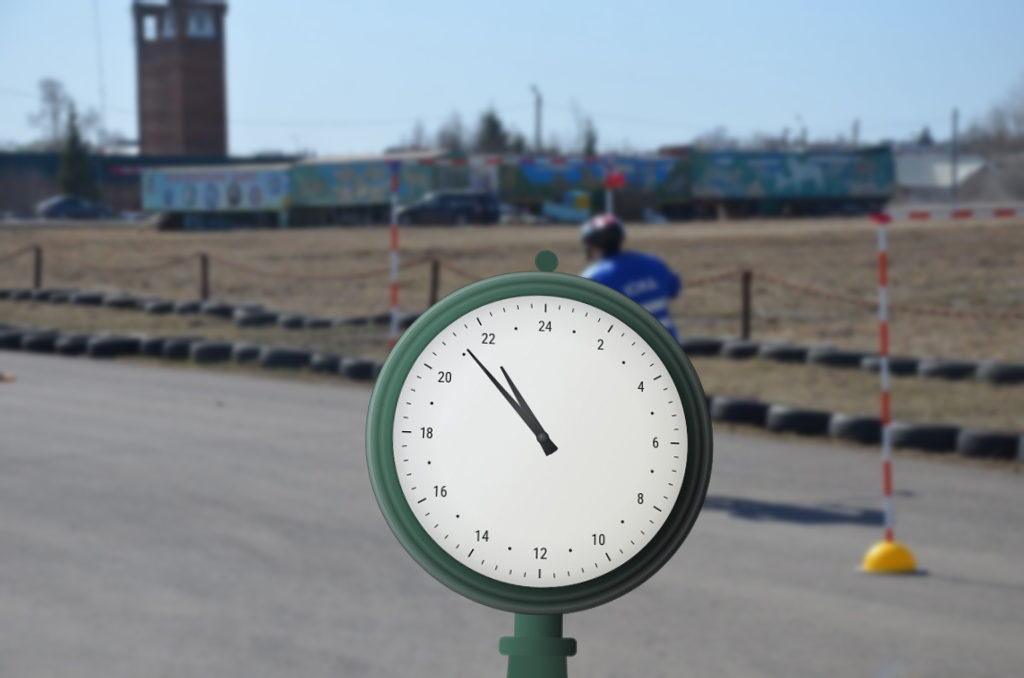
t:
21:53
